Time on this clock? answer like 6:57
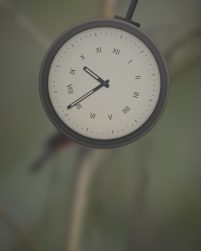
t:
9:36
